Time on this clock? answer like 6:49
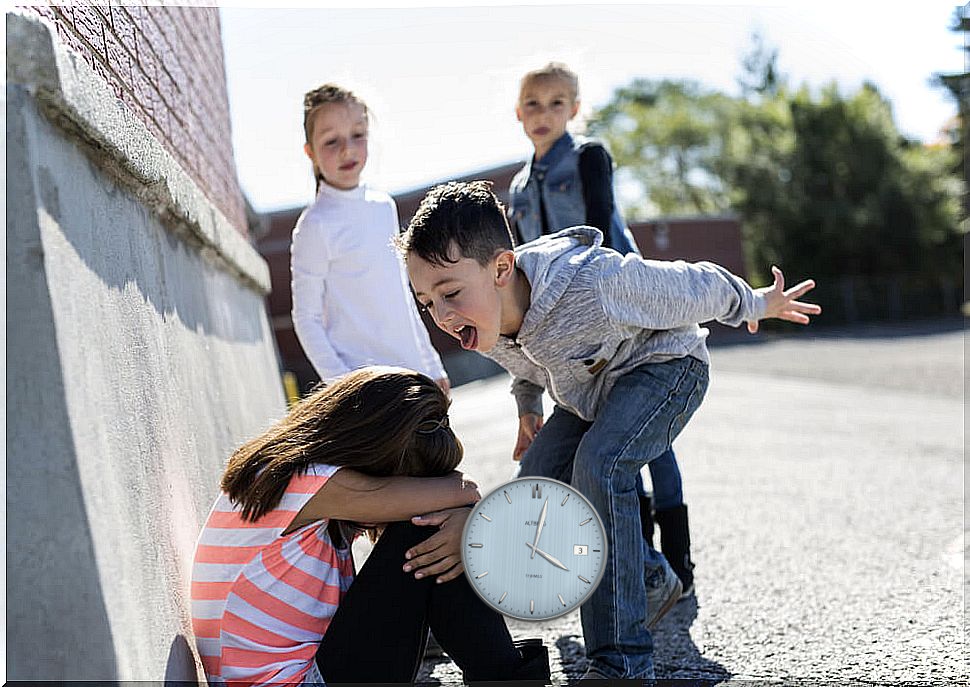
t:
4:02
